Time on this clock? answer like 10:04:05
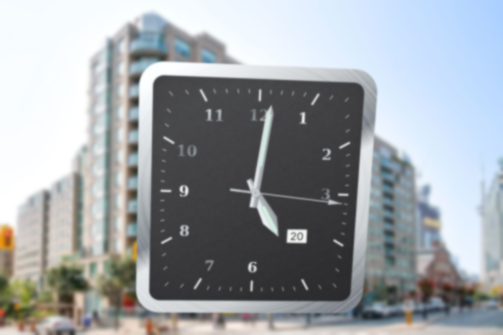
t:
5:01:16
